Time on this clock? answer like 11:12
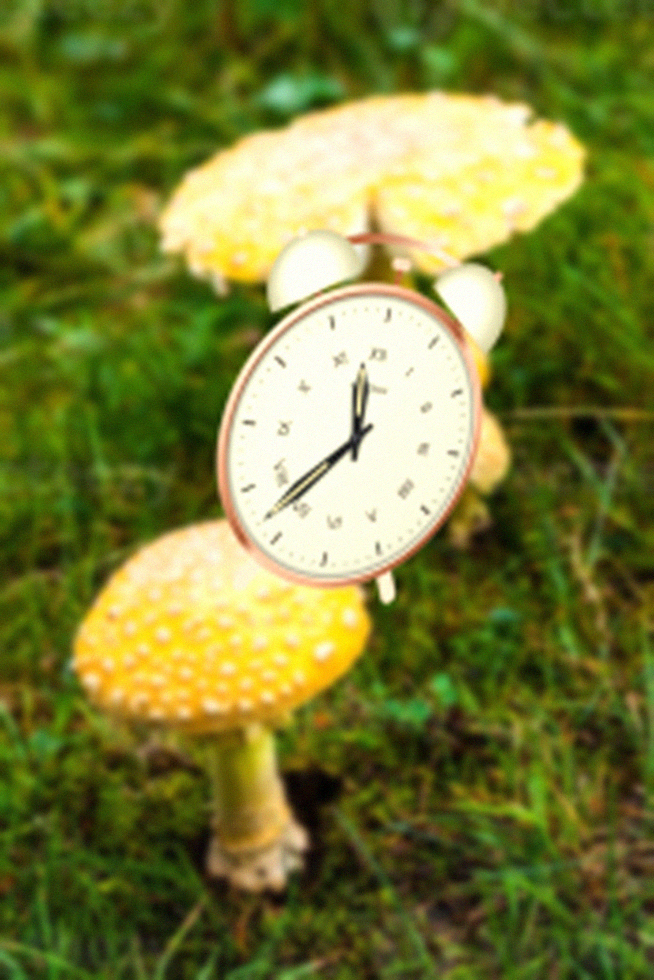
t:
11:37
